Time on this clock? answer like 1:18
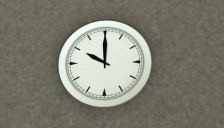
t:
10:00
